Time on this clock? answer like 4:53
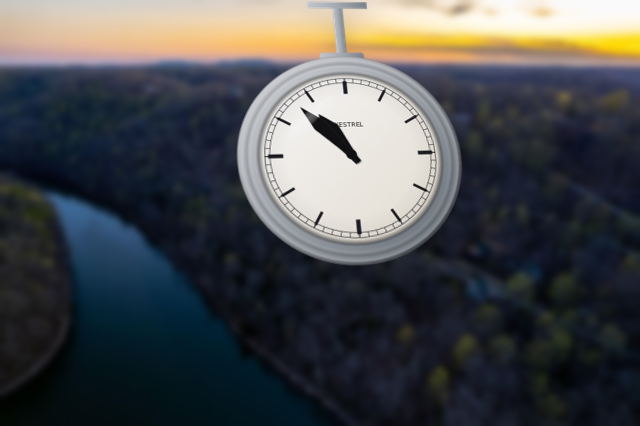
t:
10:53
